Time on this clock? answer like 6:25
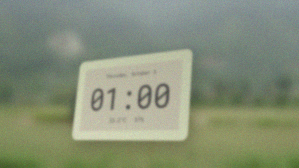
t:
1:00
